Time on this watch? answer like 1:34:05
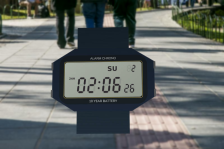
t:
2:06:26
